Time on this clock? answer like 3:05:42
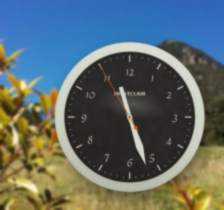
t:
11:26:55
